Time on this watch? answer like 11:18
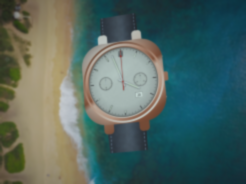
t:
3:57
